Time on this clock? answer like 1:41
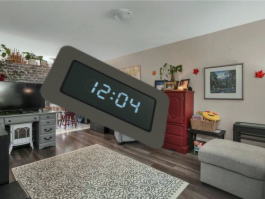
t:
12:04
